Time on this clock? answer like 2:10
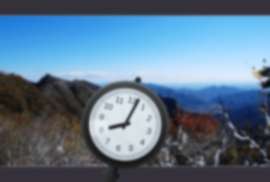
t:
8:02
